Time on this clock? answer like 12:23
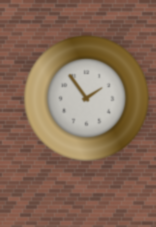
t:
1:54
